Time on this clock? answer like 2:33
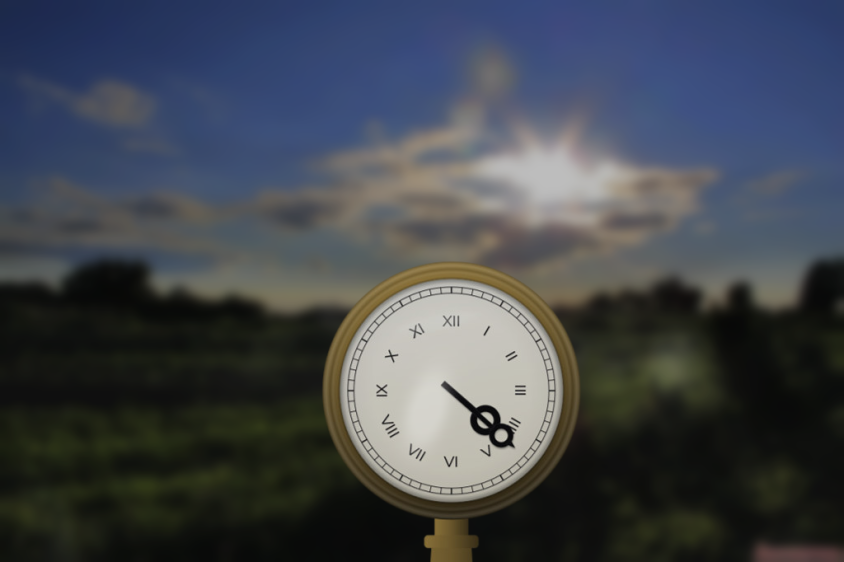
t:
4:22
